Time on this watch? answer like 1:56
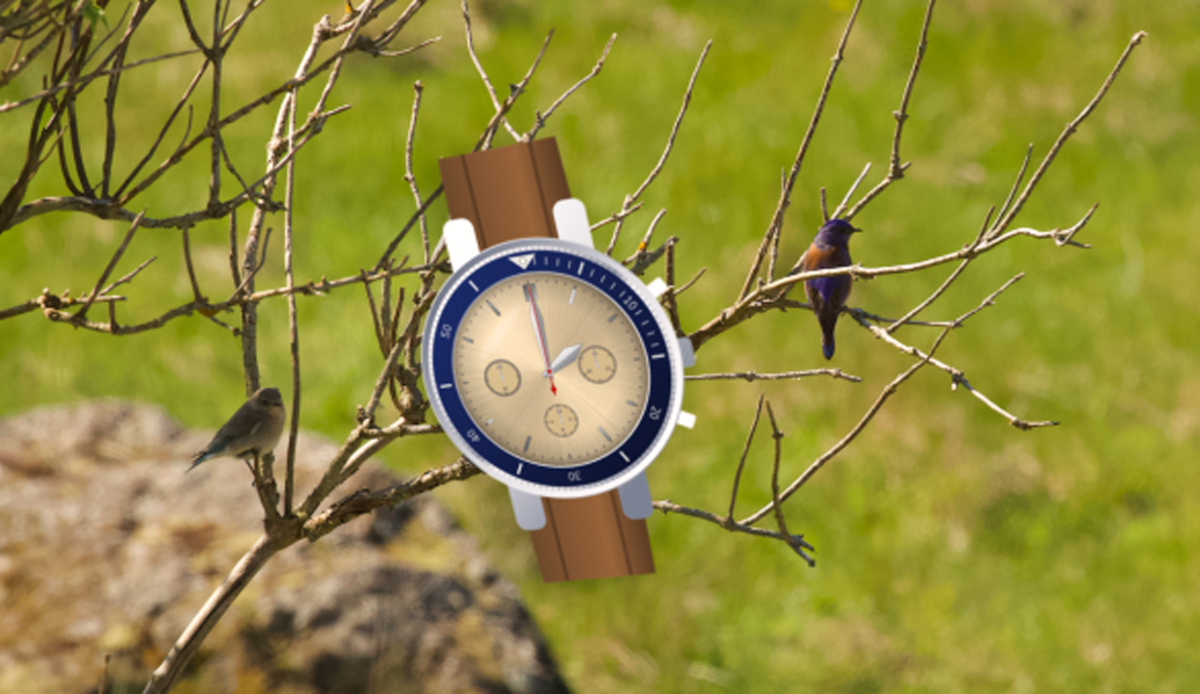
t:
2:00
